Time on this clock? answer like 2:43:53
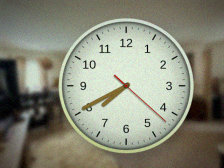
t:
7:40:22
